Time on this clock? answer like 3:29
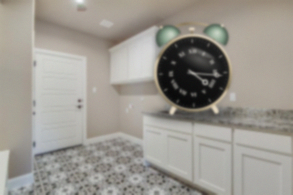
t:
4:16
